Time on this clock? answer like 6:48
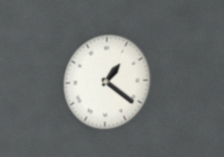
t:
1:21
